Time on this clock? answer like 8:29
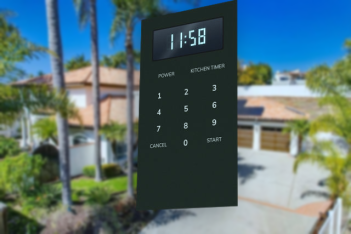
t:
11:58
